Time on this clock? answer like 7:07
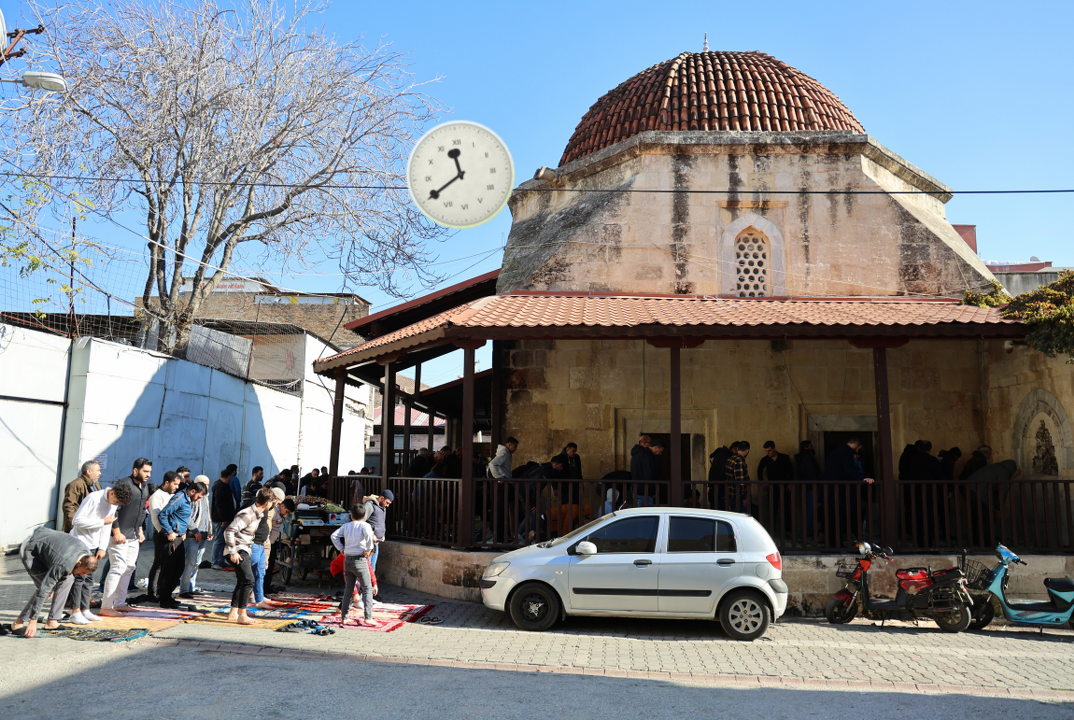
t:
11:40
